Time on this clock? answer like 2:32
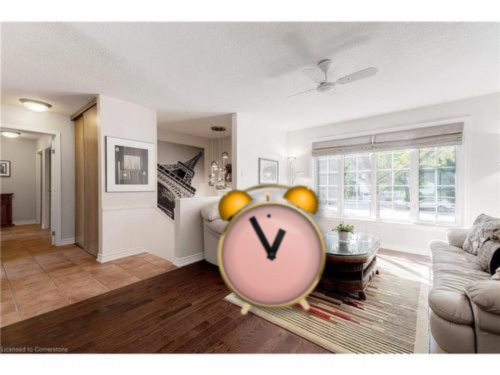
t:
12:56
